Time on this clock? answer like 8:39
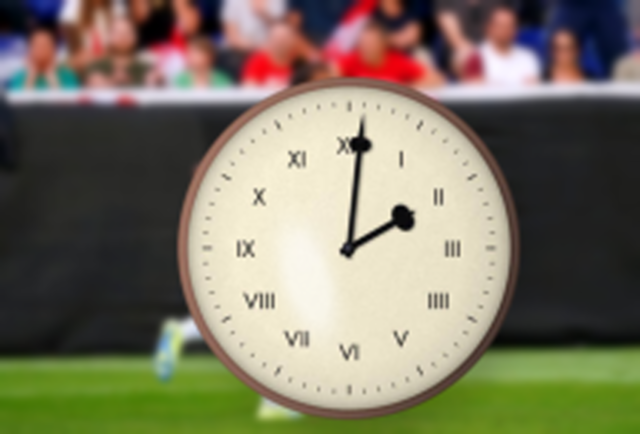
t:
2:01
